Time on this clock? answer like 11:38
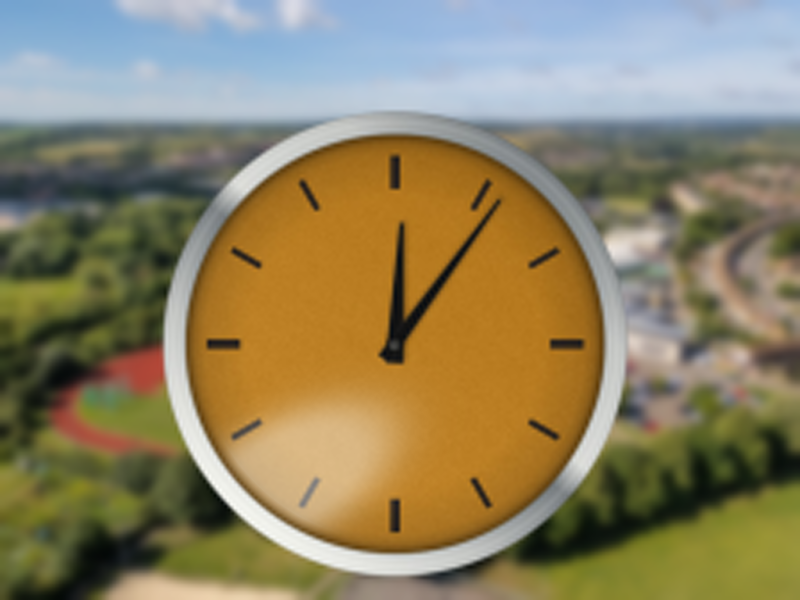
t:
12:06
